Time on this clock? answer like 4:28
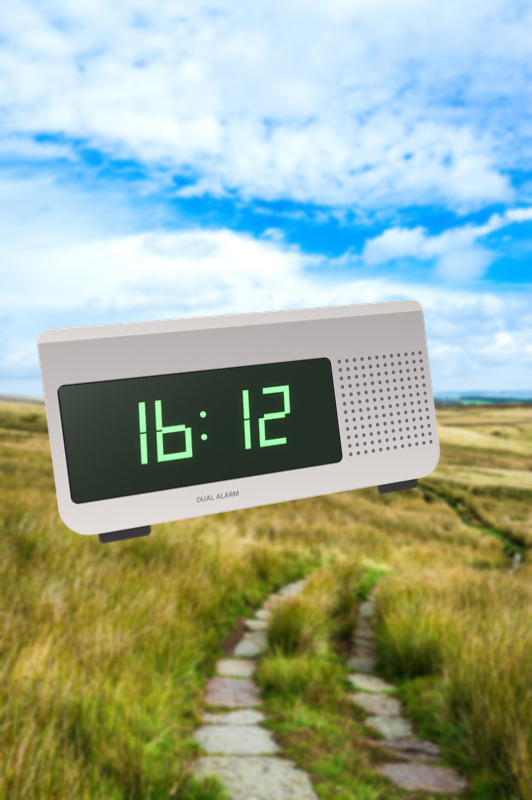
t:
16:12
